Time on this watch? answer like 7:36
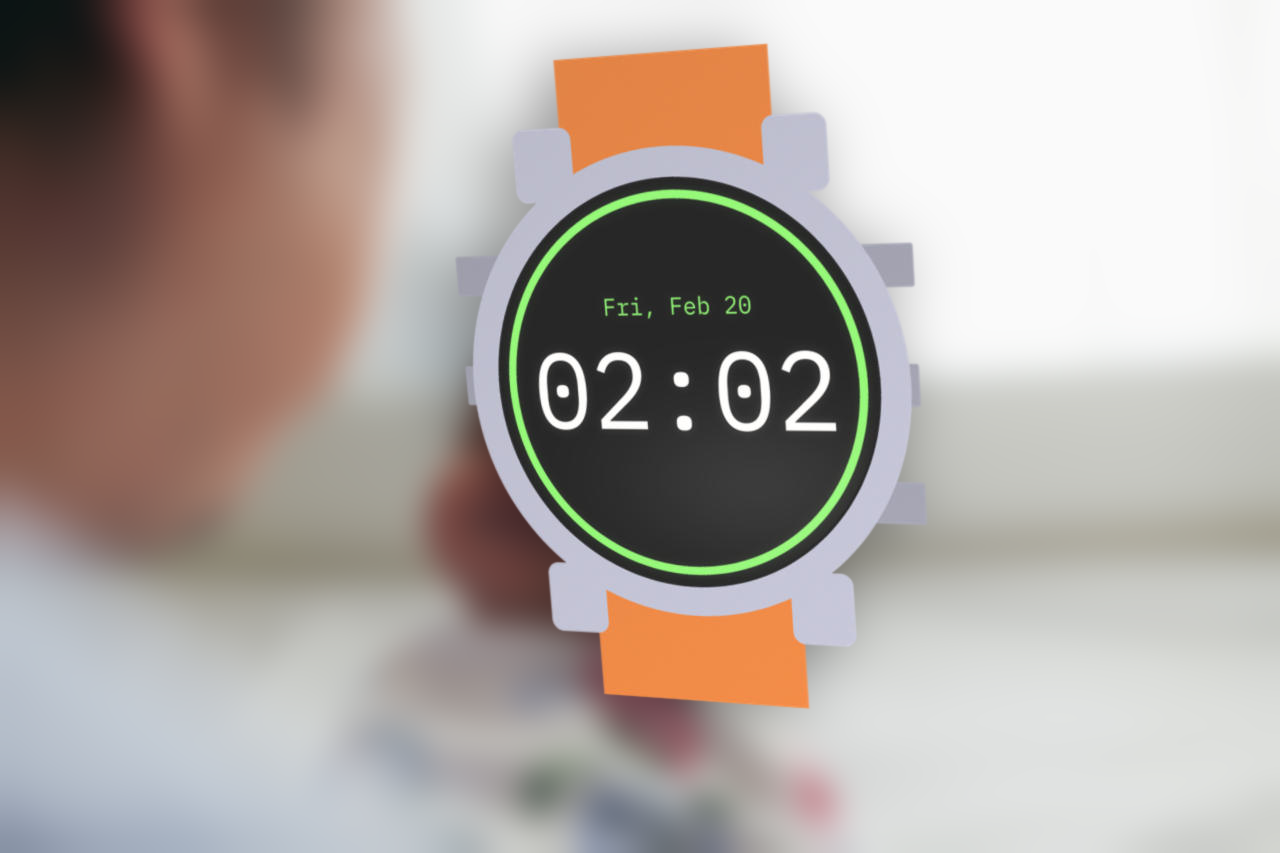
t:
2:02
